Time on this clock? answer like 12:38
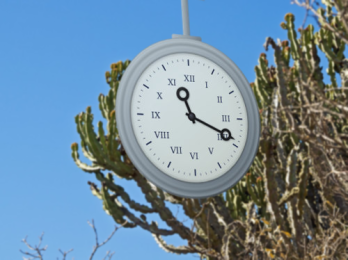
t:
11:19
